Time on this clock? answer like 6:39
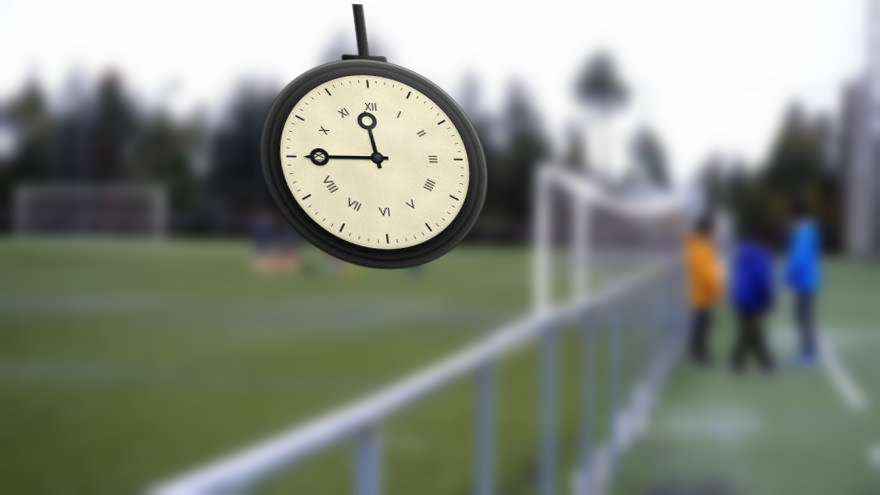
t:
11:45
